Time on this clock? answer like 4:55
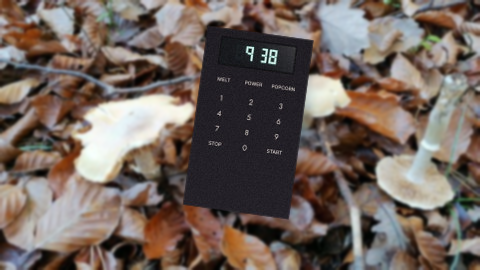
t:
9:38
